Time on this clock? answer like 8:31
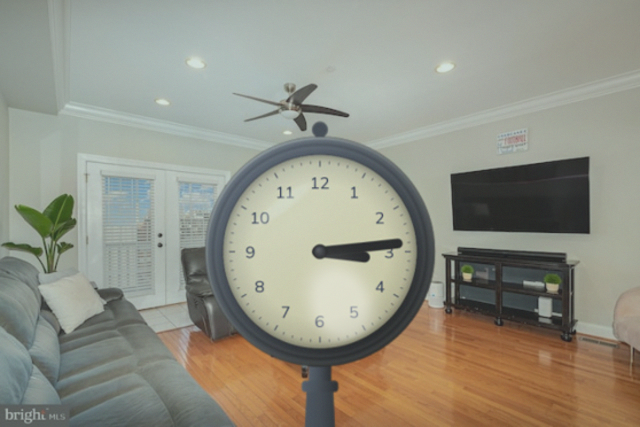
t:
3:14
